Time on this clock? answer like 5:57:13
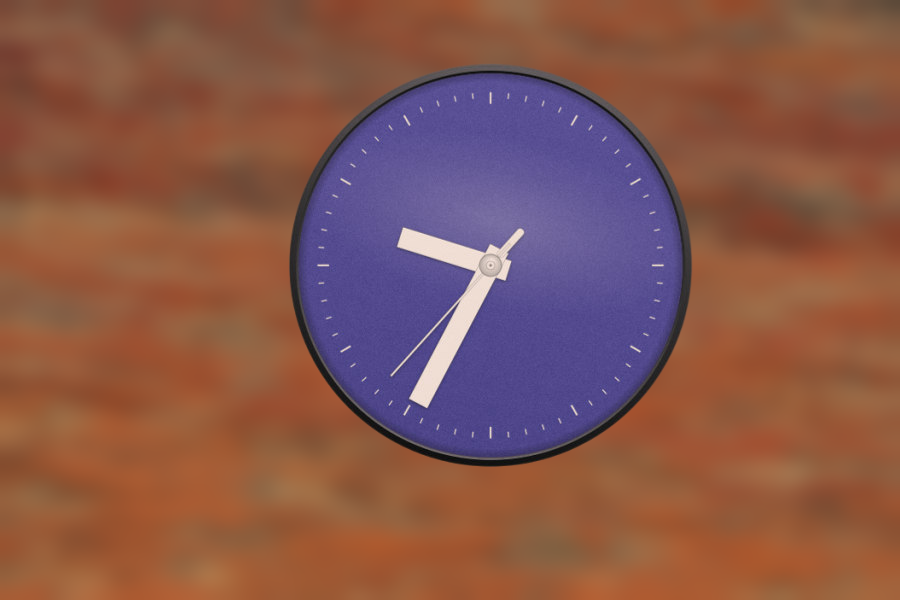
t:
9:34:37
